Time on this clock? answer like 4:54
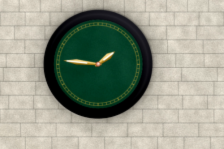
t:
1:46
